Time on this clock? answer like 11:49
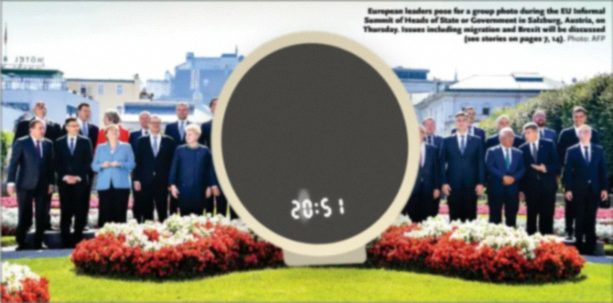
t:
20:51
